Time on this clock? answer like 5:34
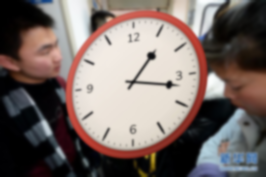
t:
1:17
